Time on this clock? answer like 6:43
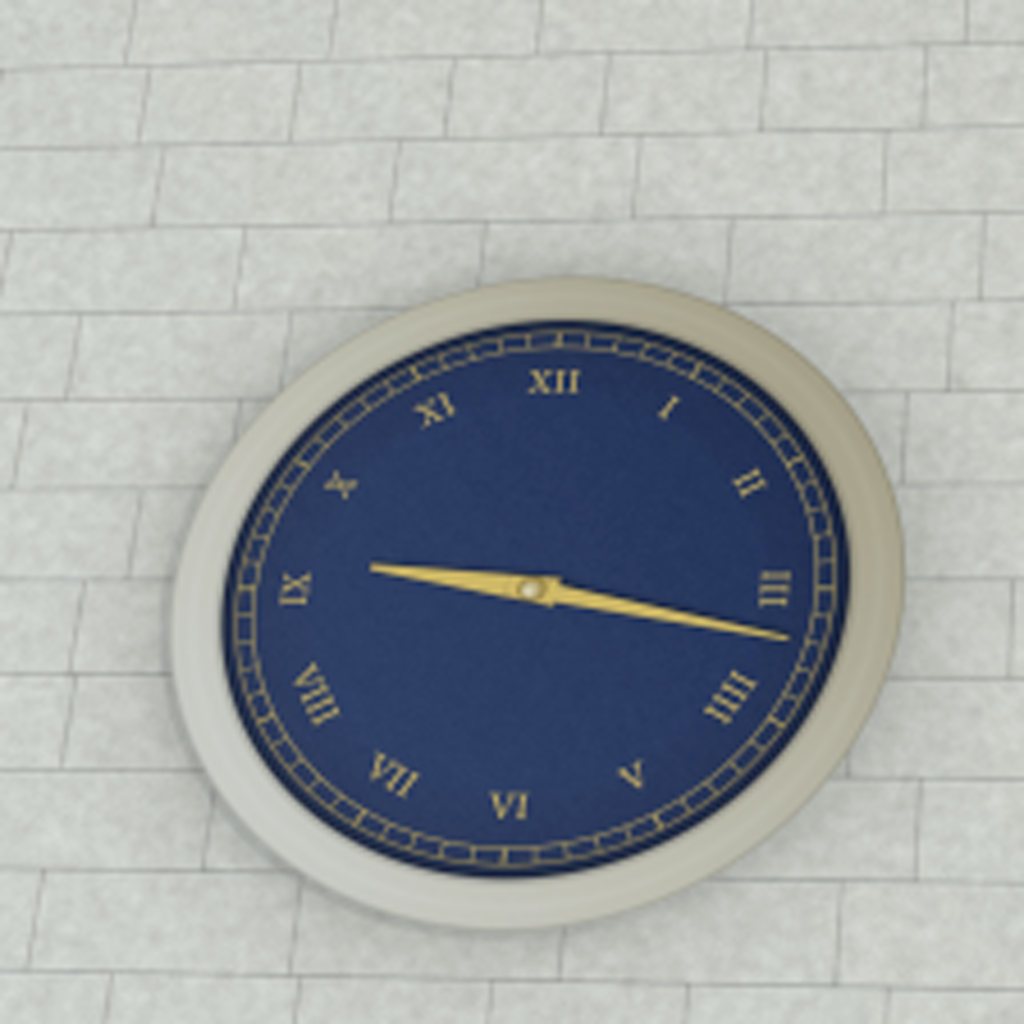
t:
9:17
